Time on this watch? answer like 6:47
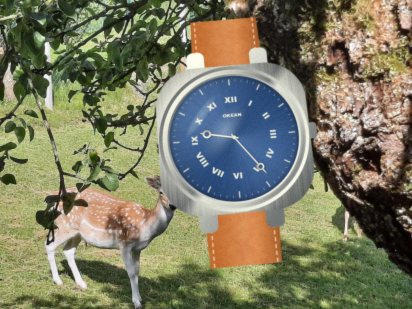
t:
9:24
